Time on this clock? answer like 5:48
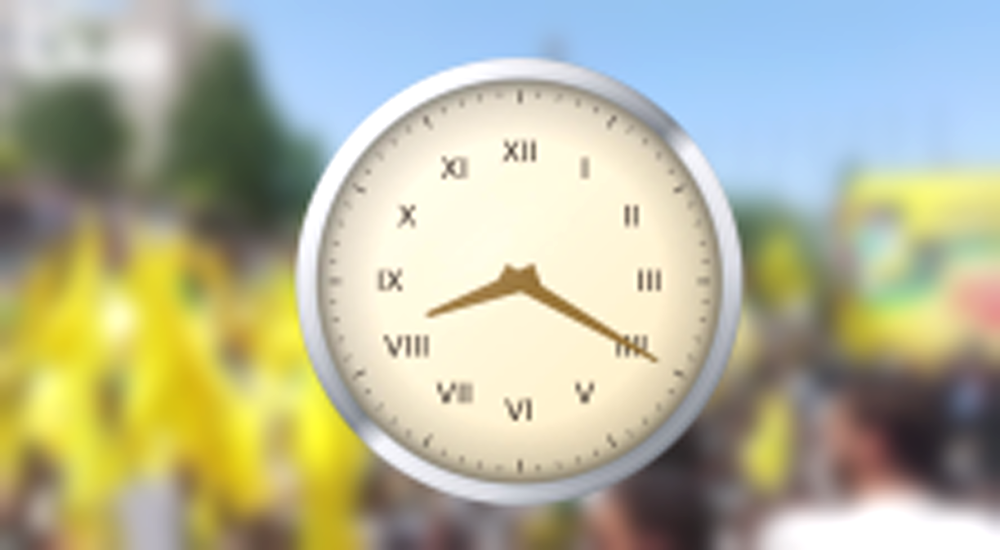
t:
8:20
